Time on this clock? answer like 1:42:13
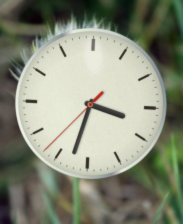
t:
3:32:37
